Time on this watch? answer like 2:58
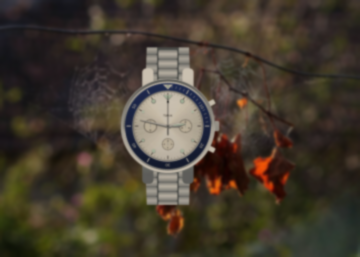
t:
2:47
